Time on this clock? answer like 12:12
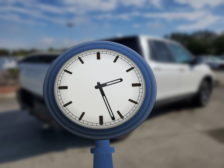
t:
2:27
